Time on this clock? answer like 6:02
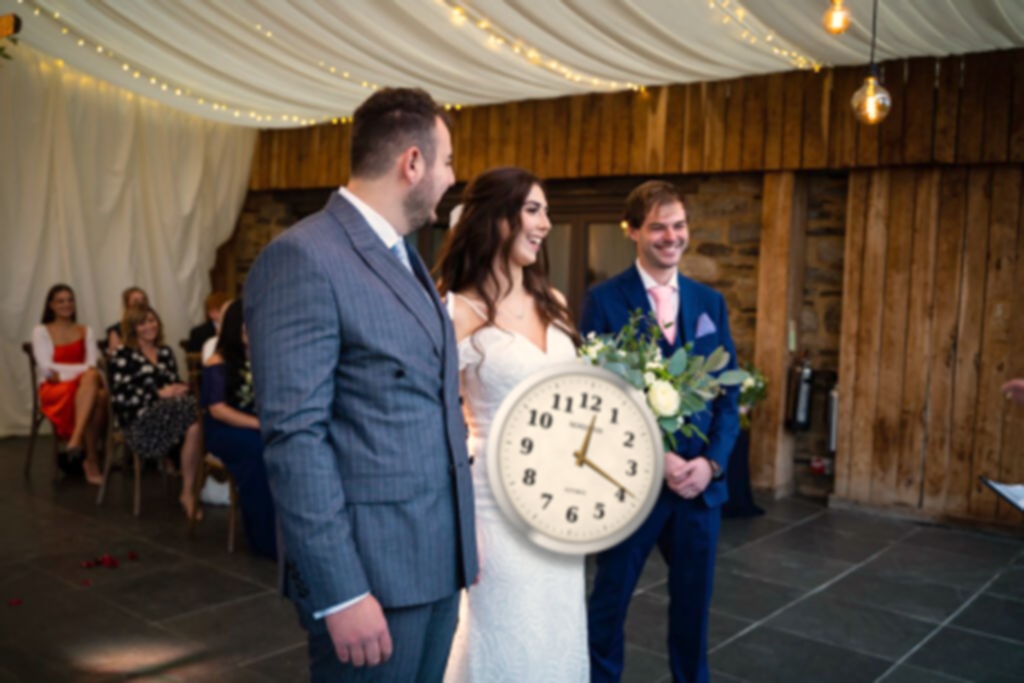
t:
12:19
